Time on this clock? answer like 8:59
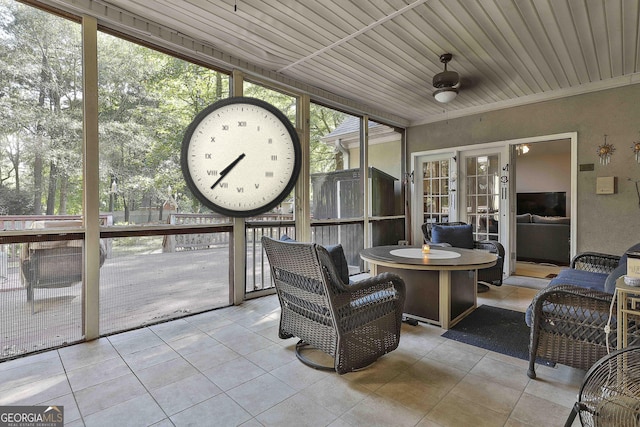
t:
7:37
